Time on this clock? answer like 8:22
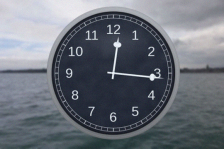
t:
12:16
